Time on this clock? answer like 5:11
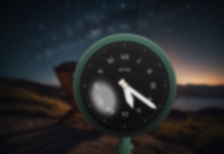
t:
5:21
